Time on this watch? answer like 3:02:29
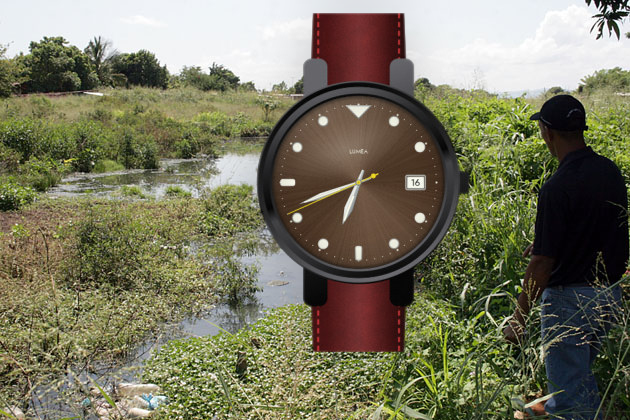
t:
6:41:41
